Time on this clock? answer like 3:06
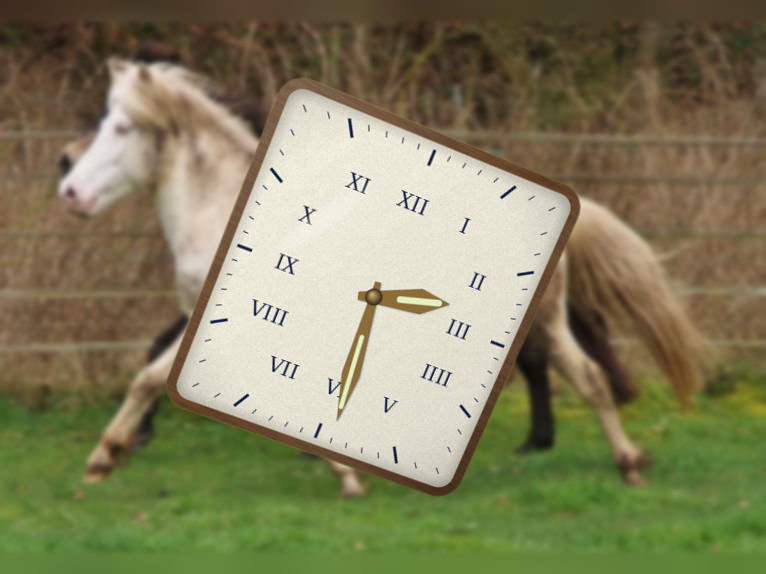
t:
2:29
